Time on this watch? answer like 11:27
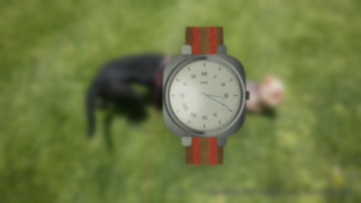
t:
3:20
